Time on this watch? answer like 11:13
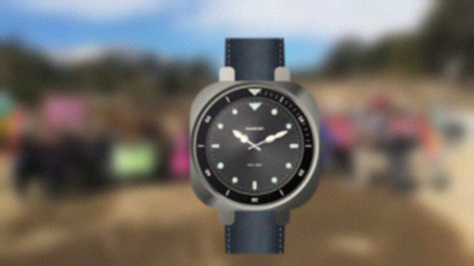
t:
10:11
